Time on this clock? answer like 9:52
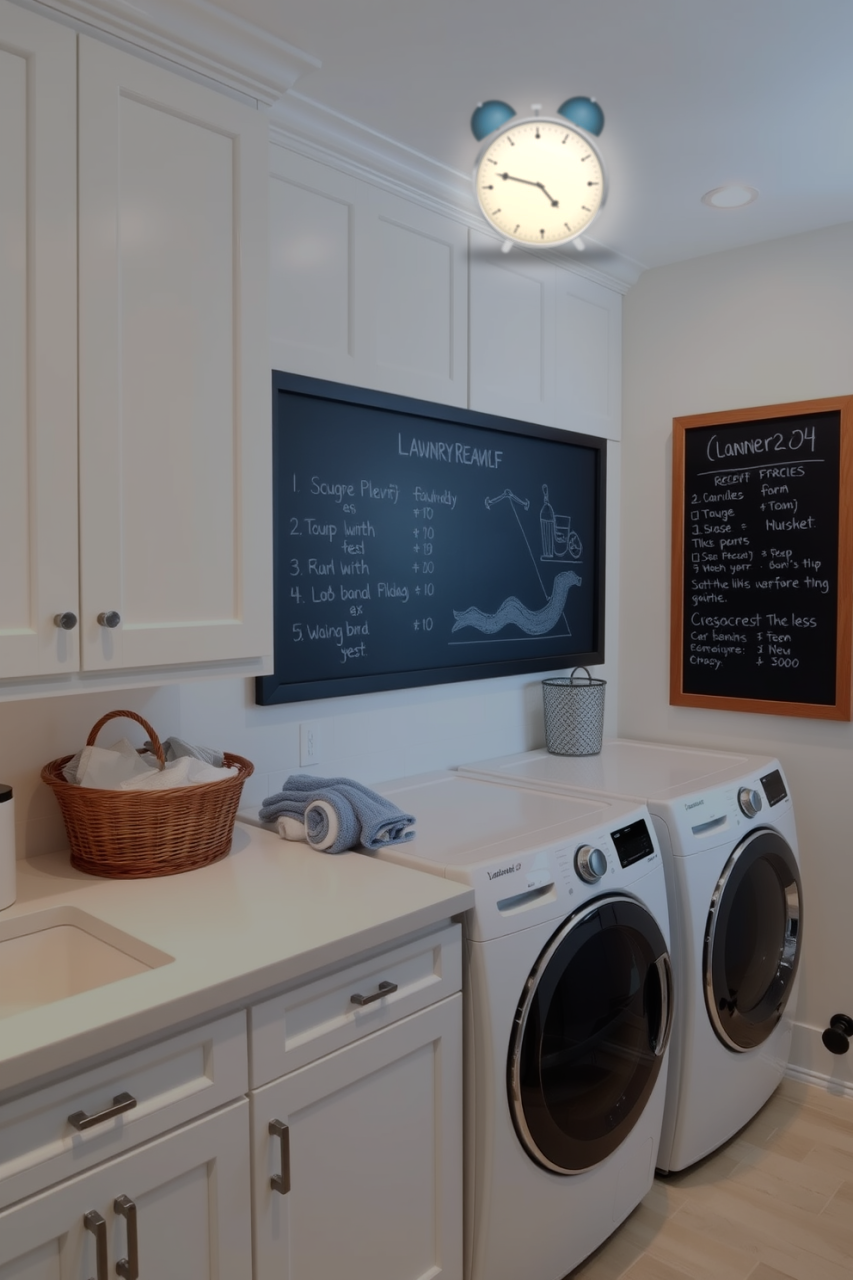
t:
4:48
